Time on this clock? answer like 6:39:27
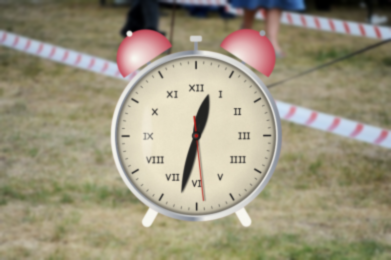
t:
12:32:29
